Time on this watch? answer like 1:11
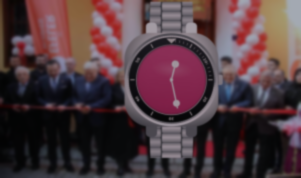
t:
12:28
